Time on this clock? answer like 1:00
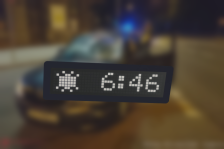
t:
6:46
